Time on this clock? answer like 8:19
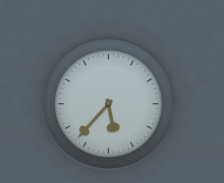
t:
5:37
